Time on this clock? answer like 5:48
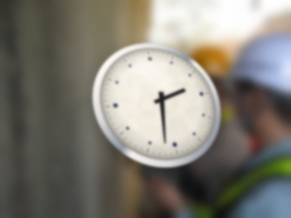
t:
2:32
